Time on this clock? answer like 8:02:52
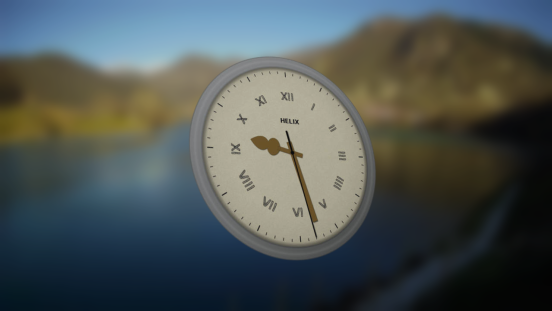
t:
9:27:28
